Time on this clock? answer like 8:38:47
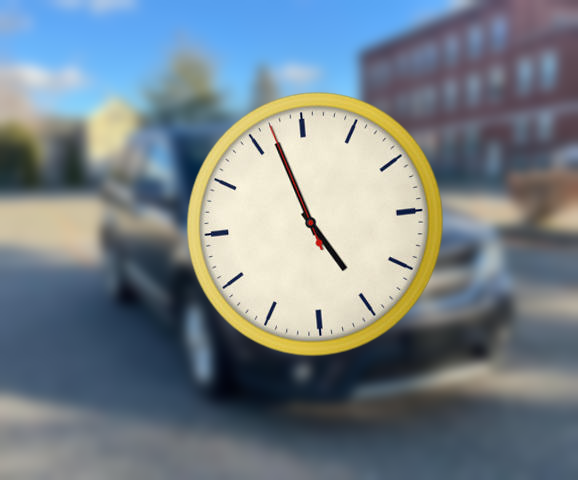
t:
4:56:57
